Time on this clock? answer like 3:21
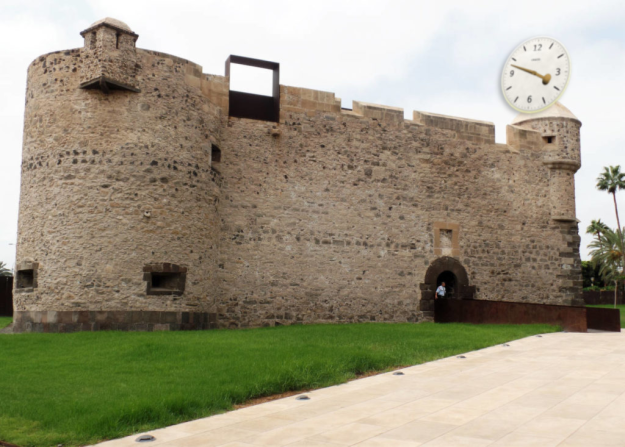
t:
3:48
